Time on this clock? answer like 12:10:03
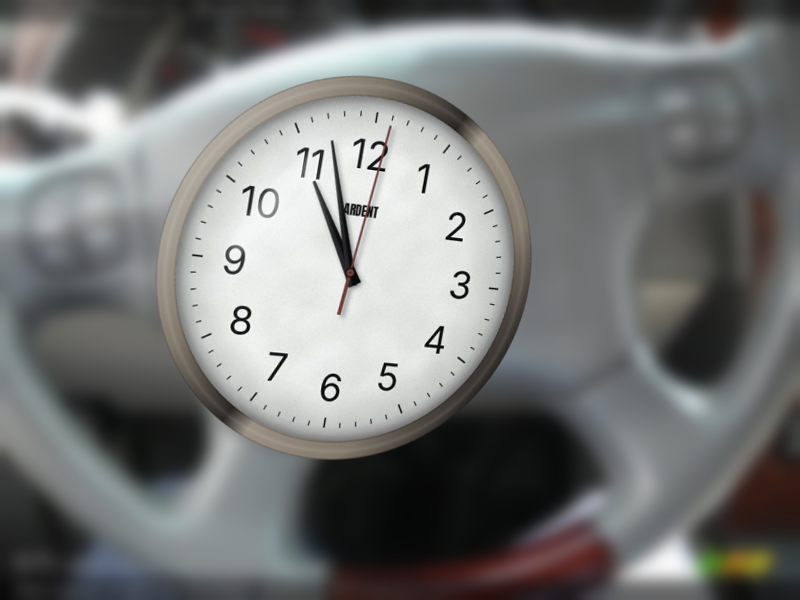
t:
10:57:01
